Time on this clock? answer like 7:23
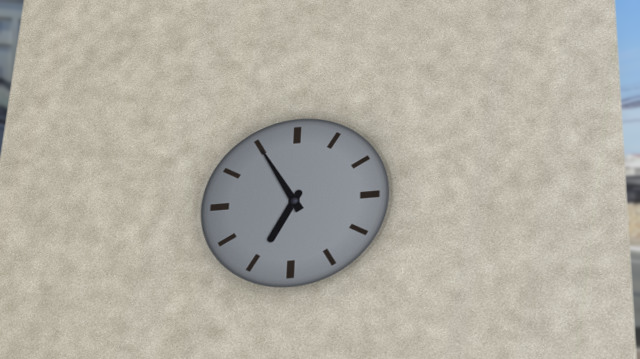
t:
6:55
